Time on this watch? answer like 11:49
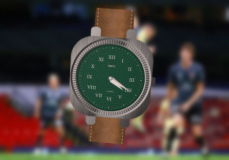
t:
4:20
